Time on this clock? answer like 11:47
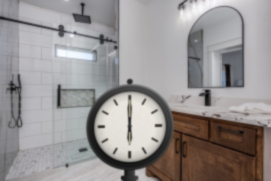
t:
6:00
